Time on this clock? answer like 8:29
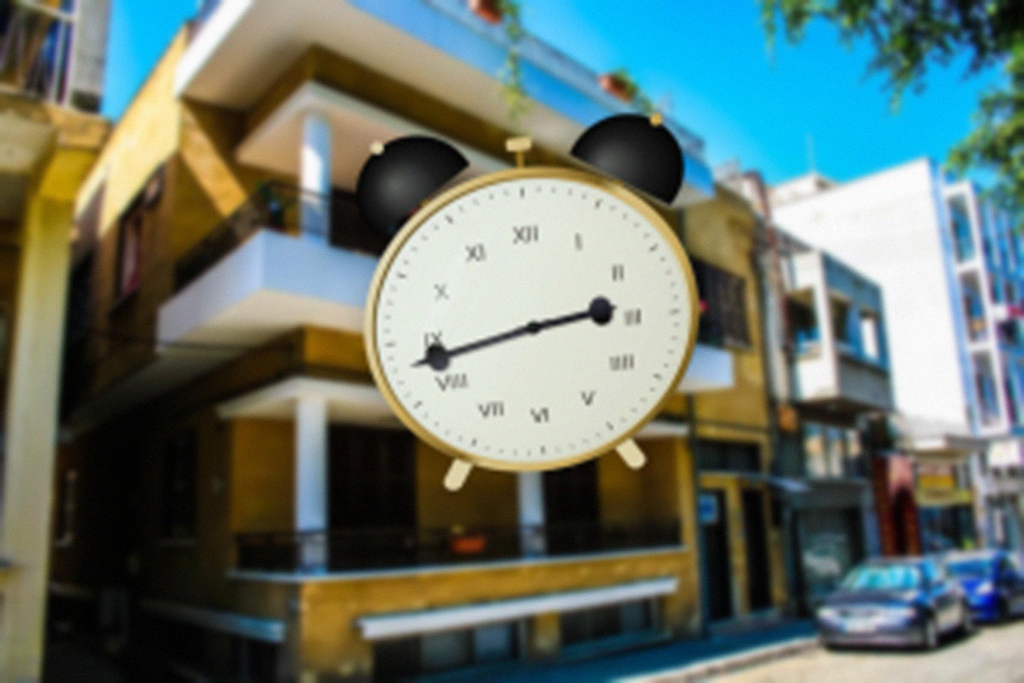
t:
2:43
